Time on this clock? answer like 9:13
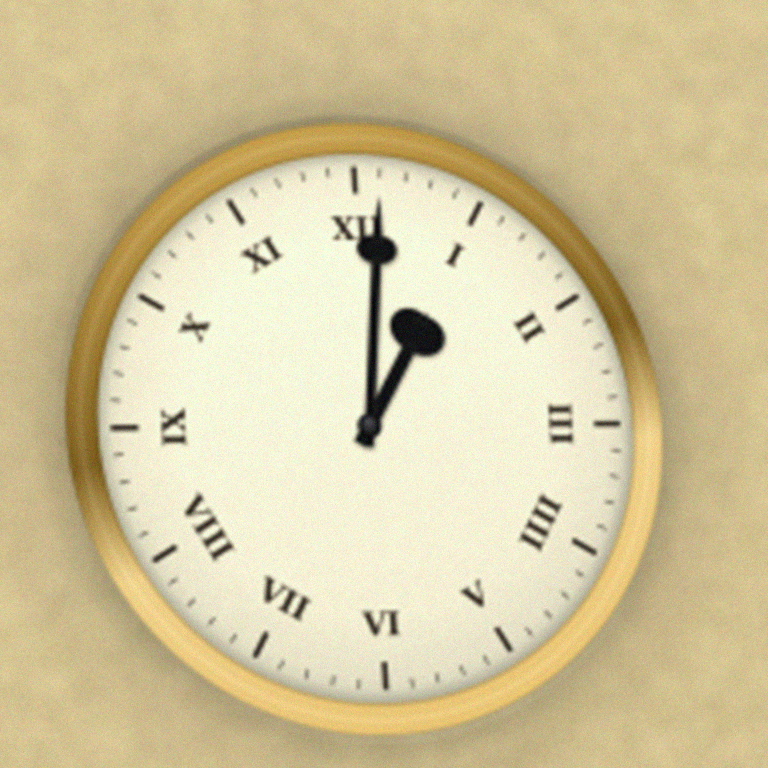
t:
1:01
